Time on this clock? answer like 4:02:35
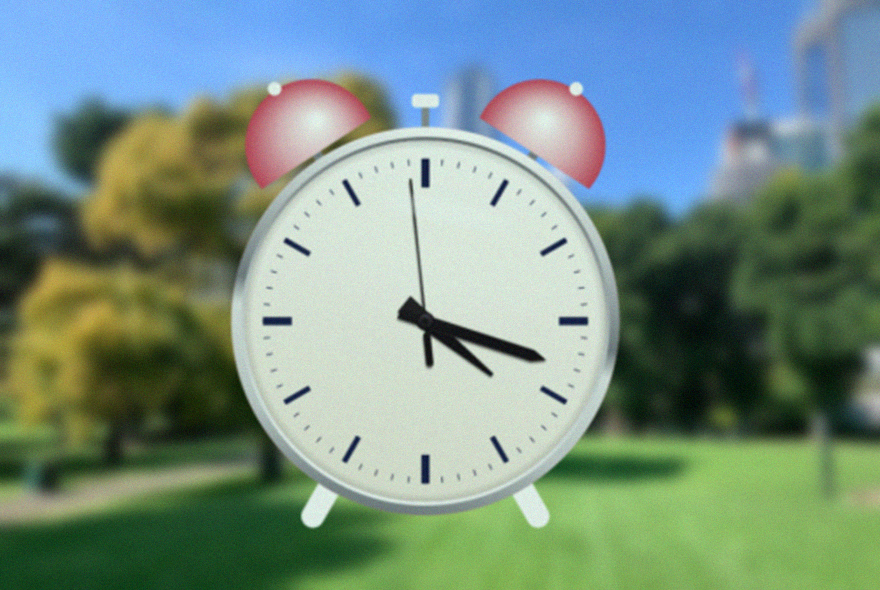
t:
4:17:59
